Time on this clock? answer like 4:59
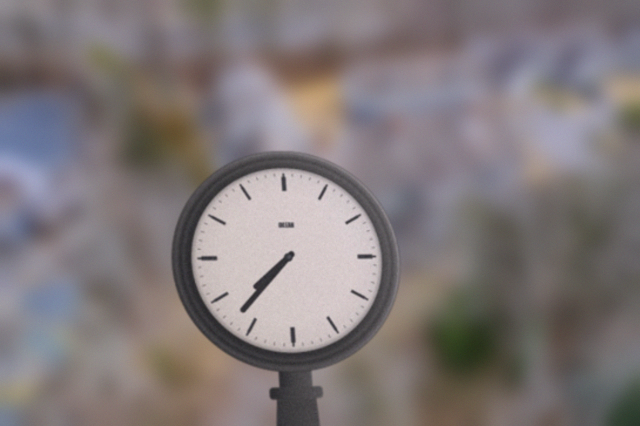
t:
7:37
